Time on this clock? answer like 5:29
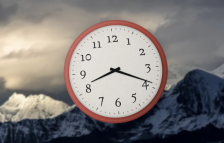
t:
8:19
